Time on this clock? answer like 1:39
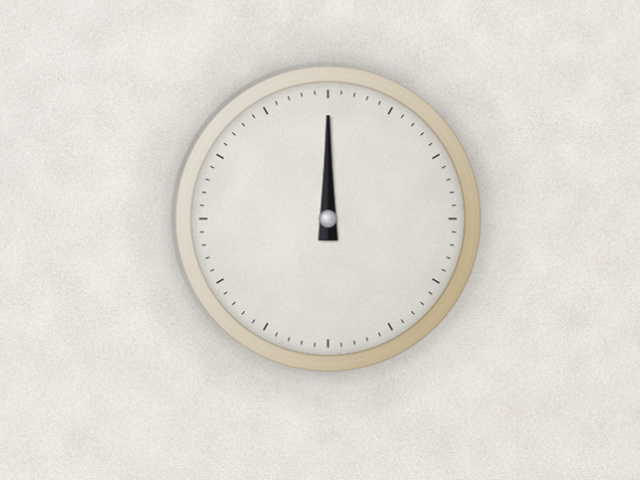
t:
12:00
